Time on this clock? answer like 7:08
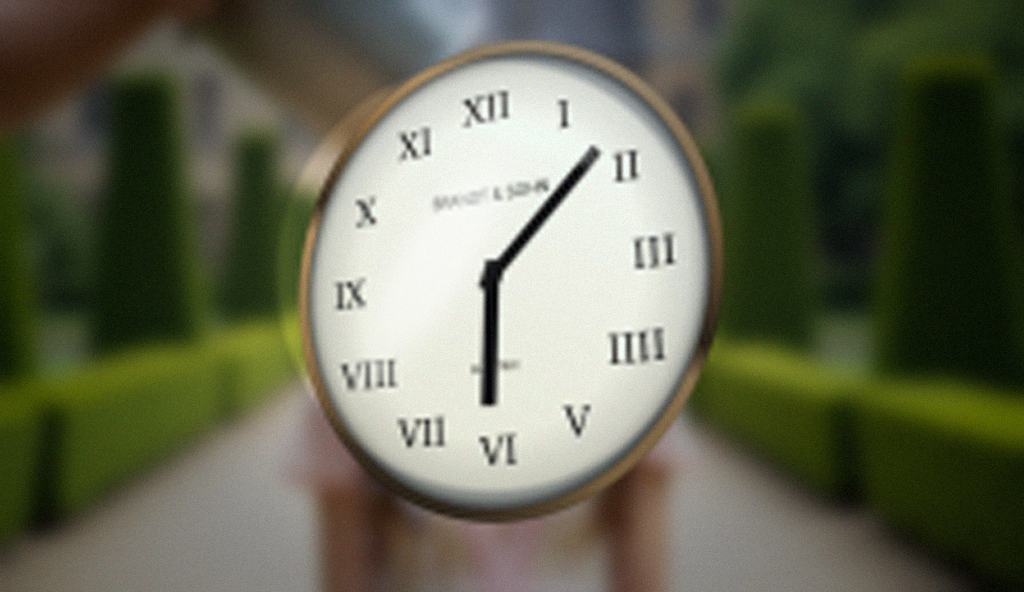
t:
6:08
